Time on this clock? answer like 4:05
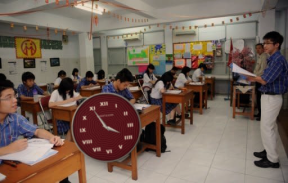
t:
3:55
